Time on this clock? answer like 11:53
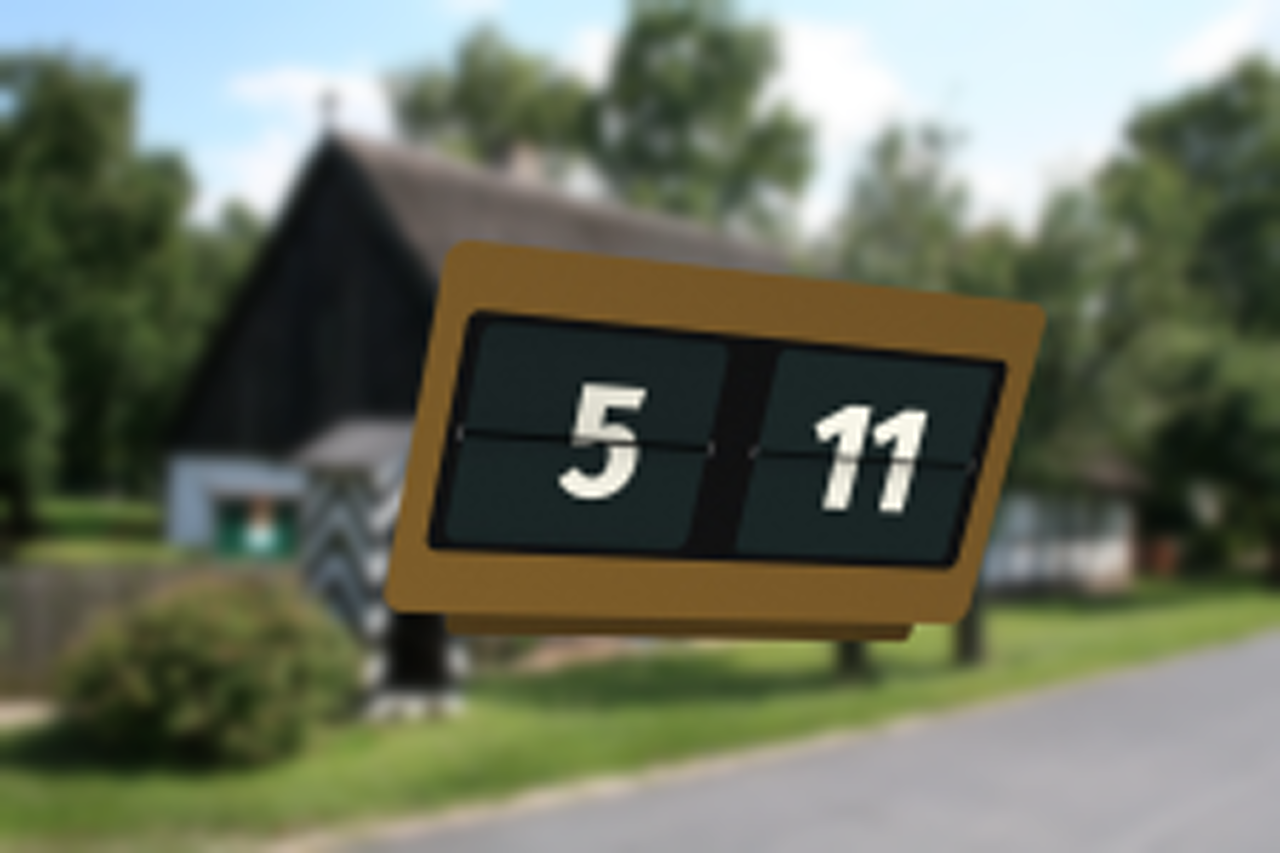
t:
5:11
